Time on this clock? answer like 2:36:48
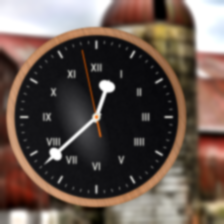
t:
12:37:58
